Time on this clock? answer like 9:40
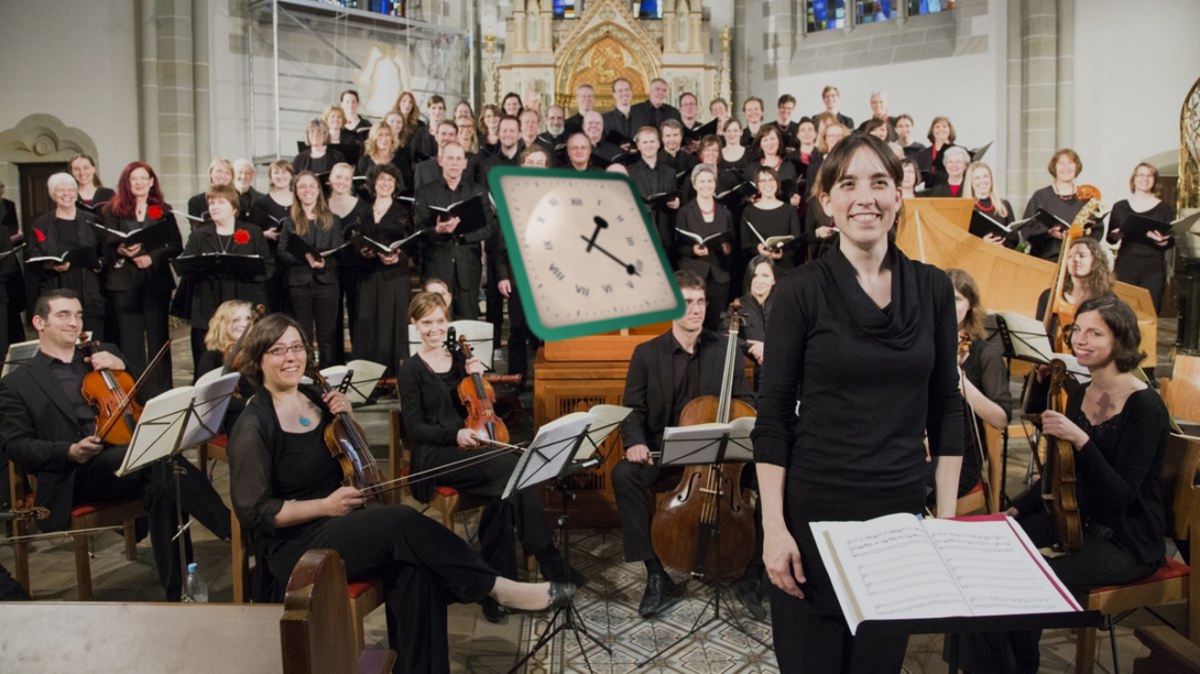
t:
1:22
